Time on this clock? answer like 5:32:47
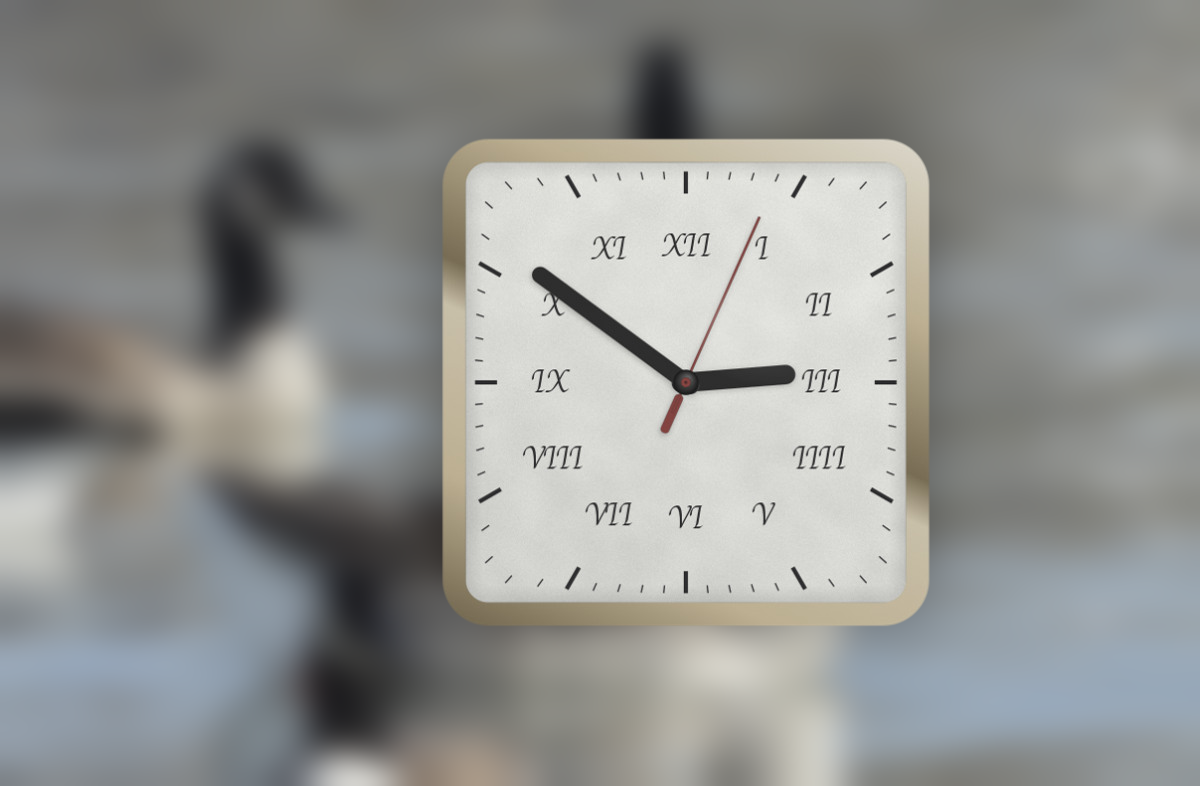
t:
2:51:04
